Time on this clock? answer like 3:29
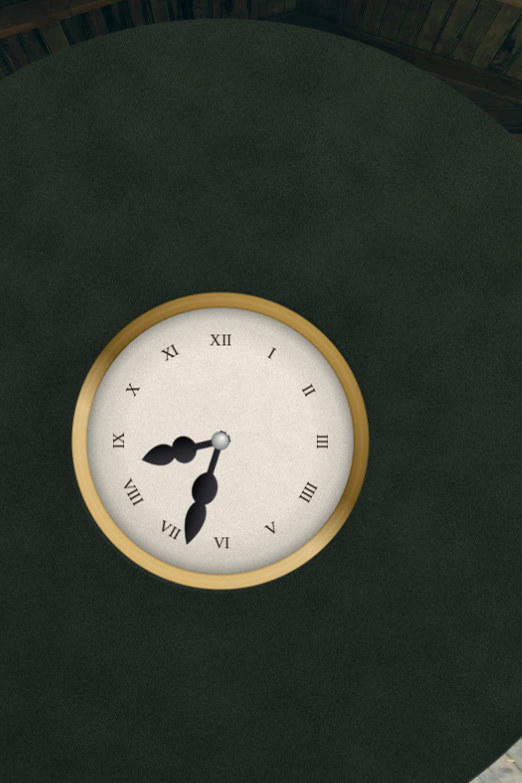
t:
8:33
